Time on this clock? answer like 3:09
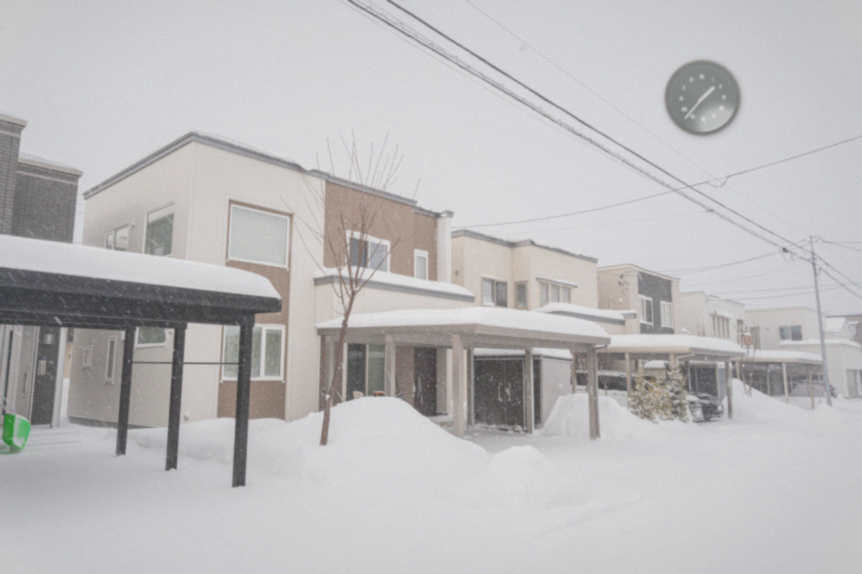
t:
1:37
